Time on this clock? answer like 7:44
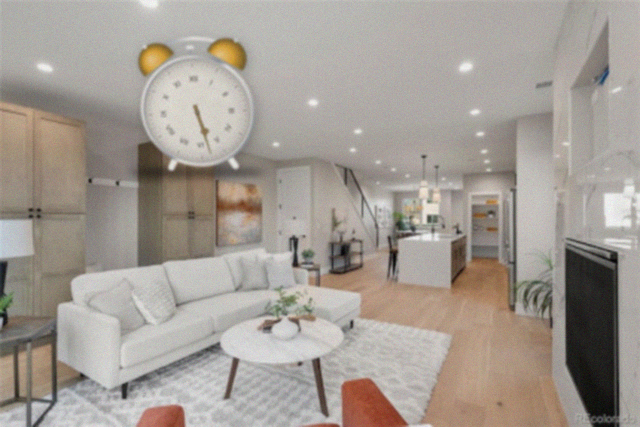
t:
5:28
